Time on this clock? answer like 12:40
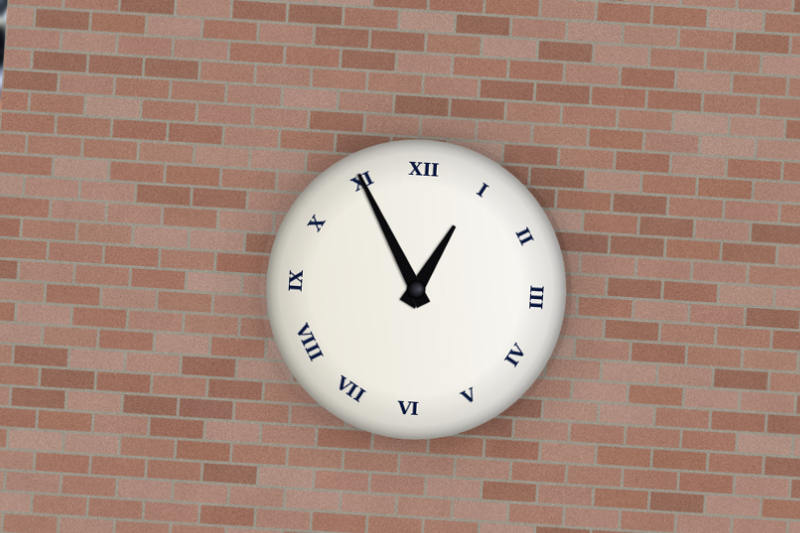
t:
12:55
